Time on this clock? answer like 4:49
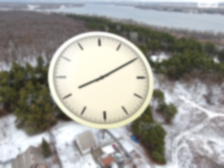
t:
8:10
